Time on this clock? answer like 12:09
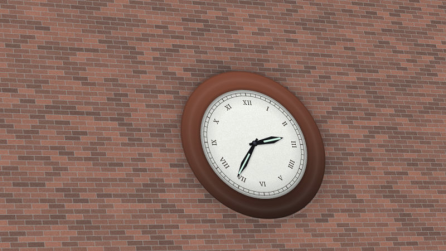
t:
2:36
